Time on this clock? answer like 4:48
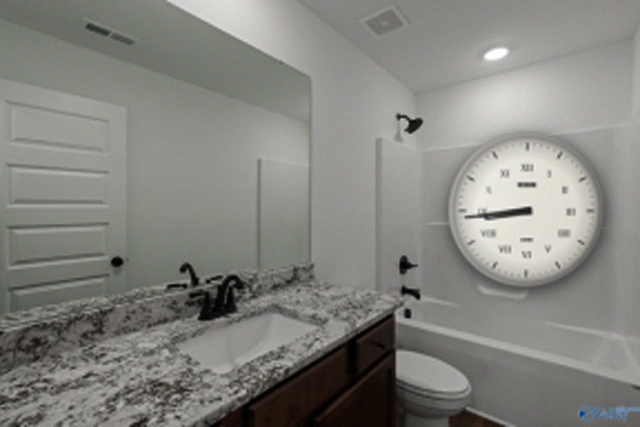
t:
8:44
